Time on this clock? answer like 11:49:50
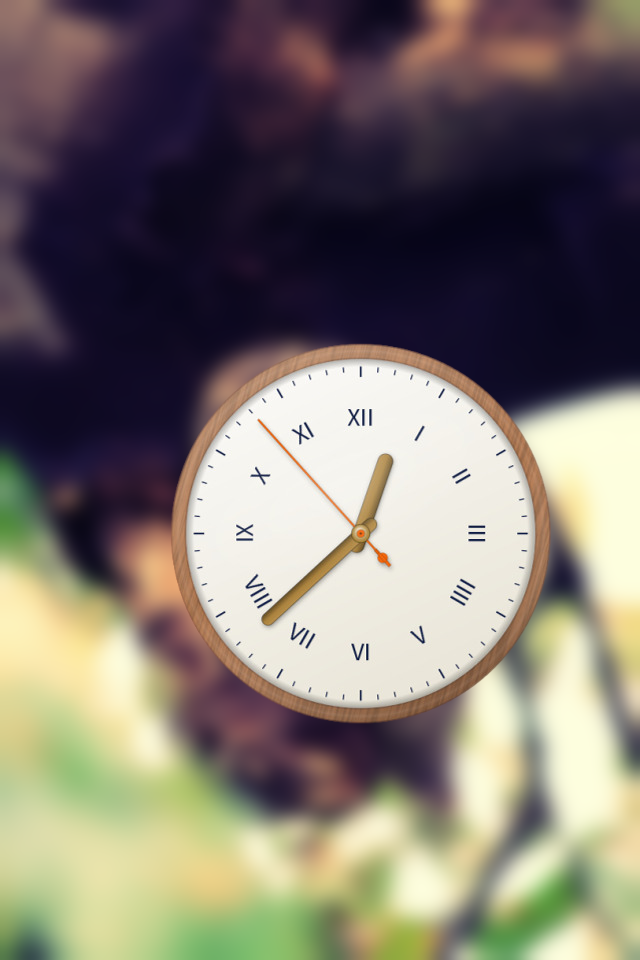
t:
12:37:53
